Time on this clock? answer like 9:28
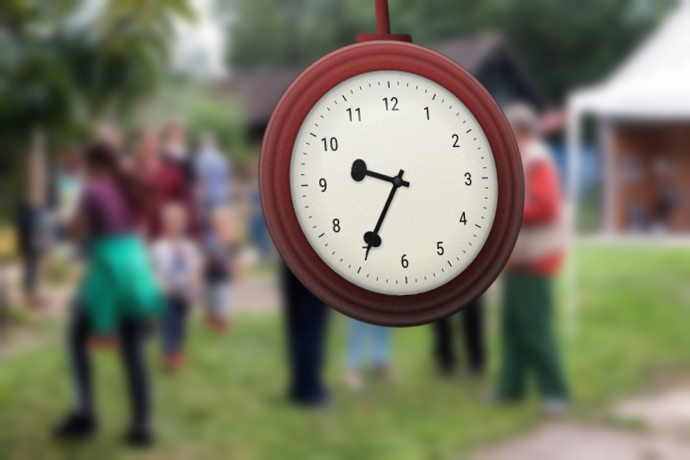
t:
9:35
